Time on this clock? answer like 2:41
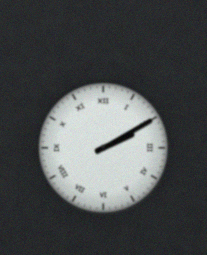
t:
2:10
